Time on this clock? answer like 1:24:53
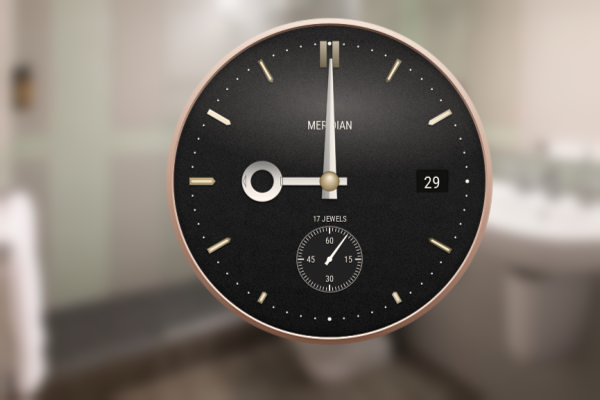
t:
9:00:06
